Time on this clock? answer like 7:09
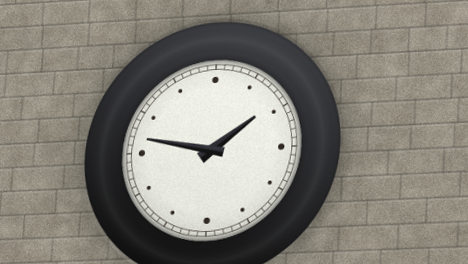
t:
1:47
